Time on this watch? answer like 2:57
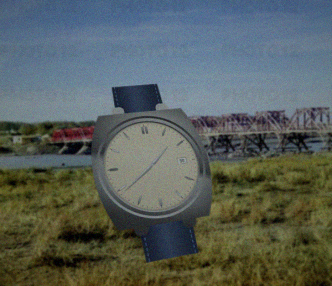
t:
1:39
